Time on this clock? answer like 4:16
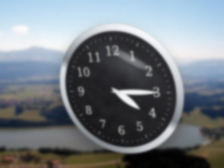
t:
4:15
